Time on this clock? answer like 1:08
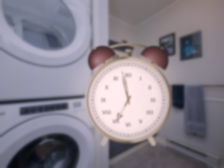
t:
6:58
